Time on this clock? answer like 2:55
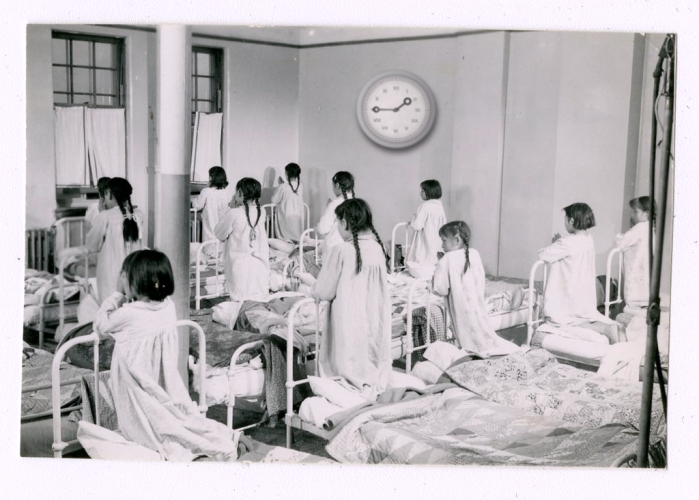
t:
1:45
